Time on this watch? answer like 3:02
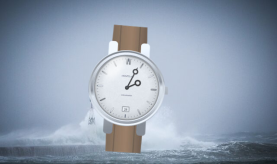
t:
2:04
